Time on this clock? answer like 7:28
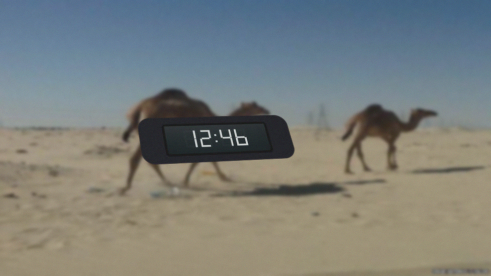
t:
12:46
